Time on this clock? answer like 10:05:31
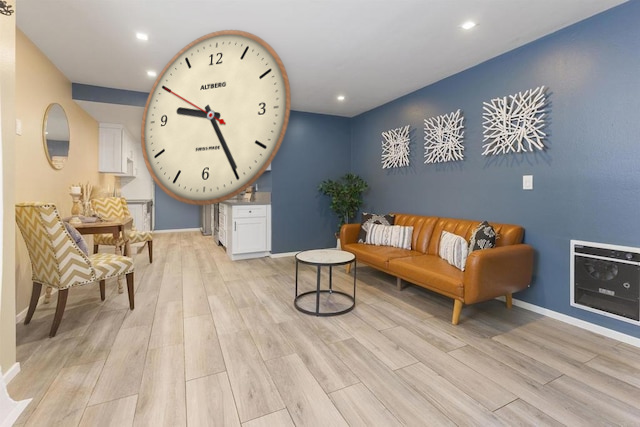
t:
9:24:50
